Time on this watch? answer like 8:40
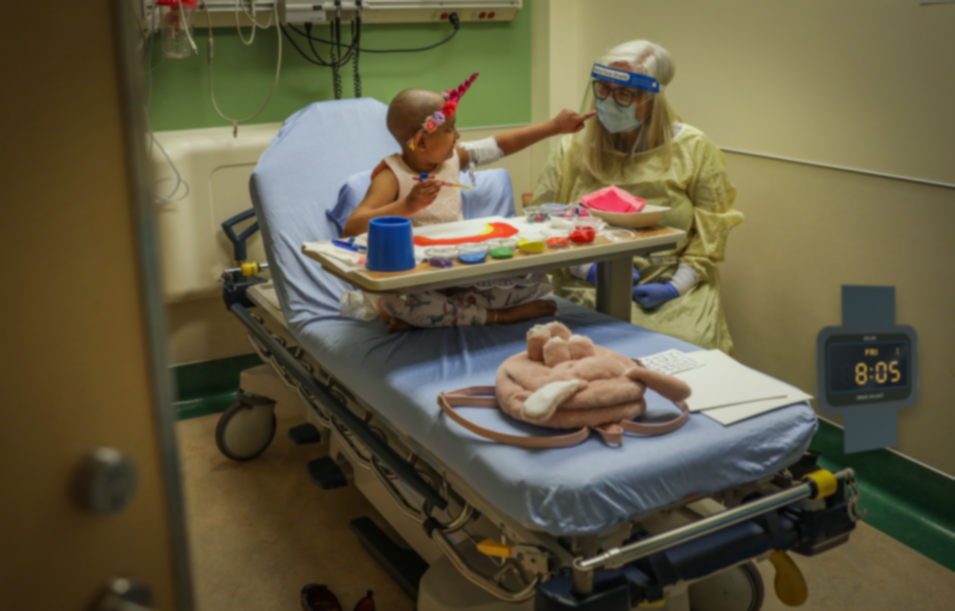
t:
8:05
